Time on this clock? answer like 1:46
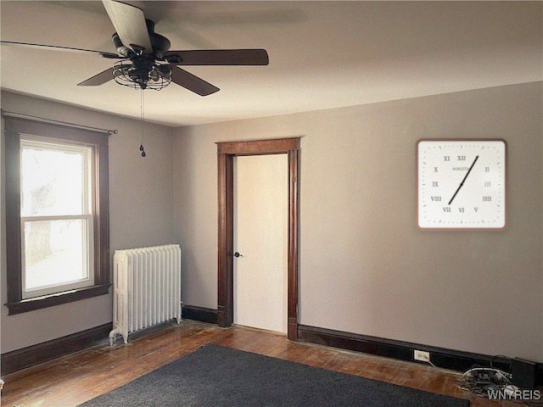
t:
7:05
